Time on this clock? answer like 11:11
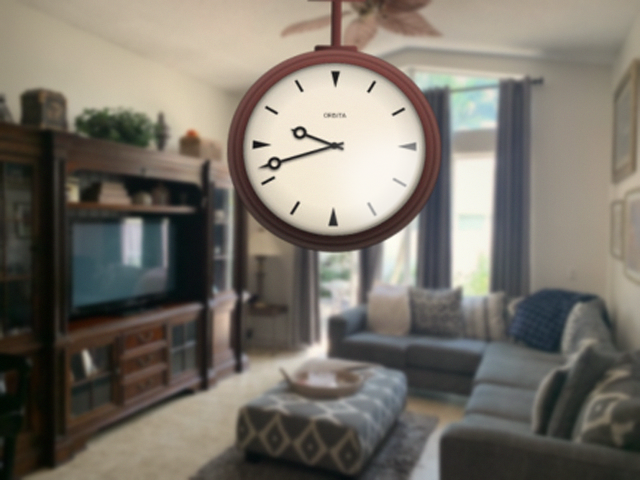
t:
9:42
